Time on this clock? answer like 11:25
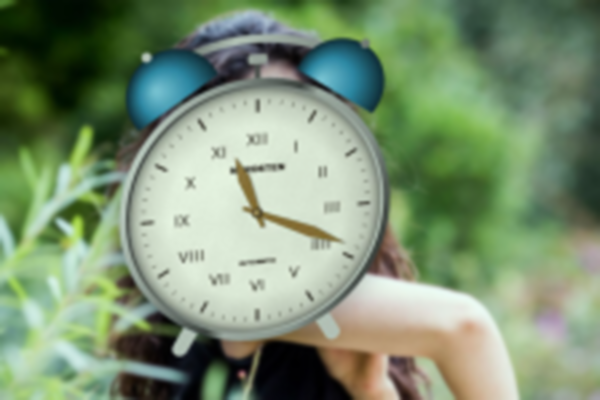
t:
11:19
